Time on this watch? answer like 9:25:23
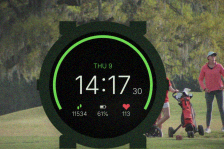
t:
14:17:30
